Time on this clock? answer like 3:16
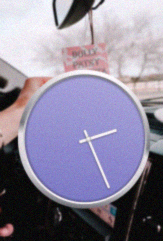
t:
2:26
